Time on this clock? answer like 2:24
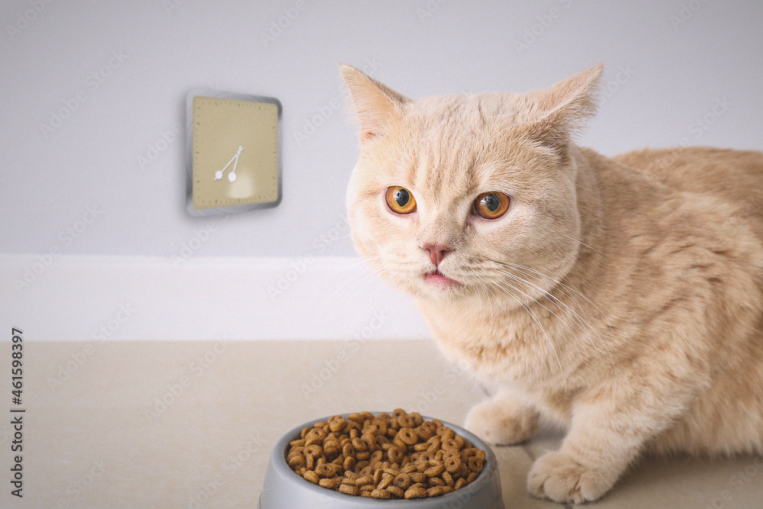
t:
6:38
